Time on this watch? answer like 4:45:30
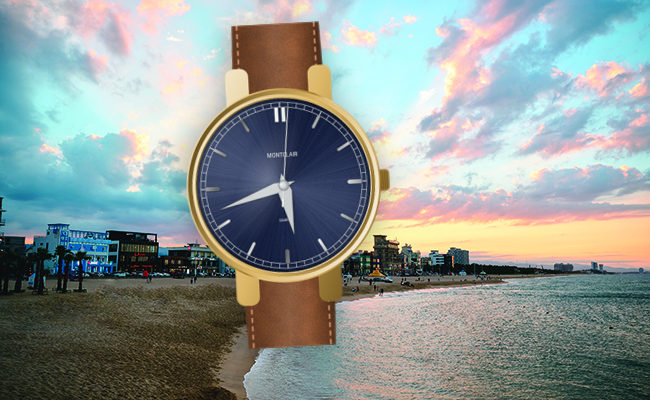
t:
5:42:01
